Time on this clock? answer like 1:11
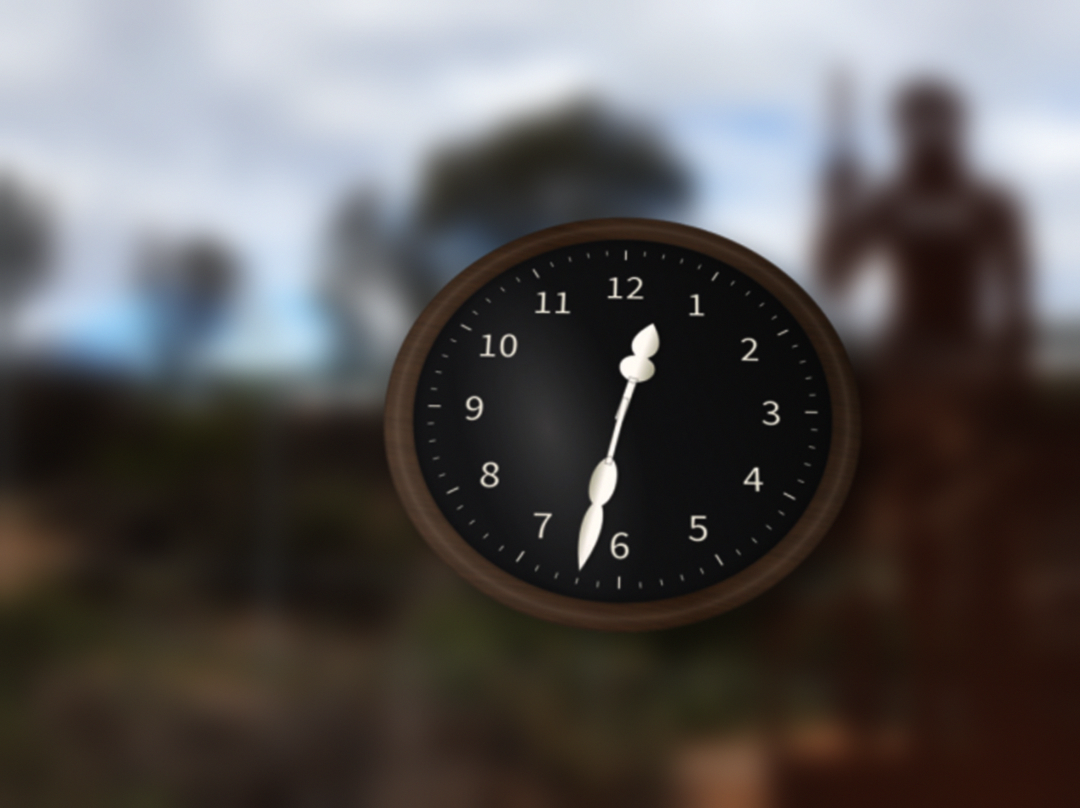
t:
12:32
